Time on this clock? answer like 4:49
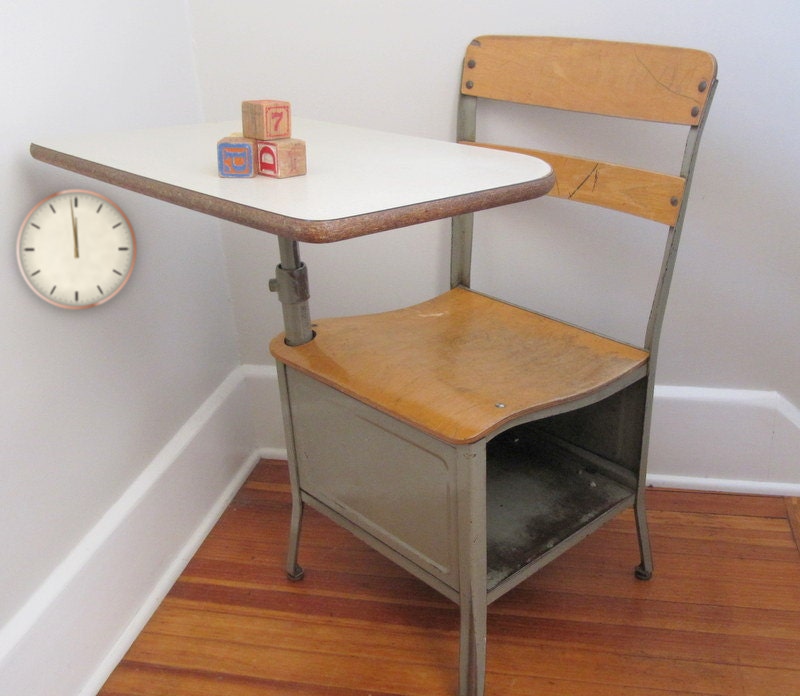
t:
11:59
